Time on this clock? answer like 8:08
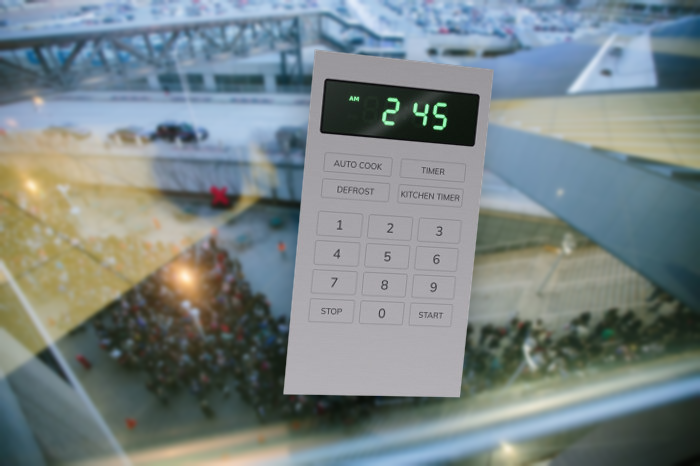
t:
2:45
